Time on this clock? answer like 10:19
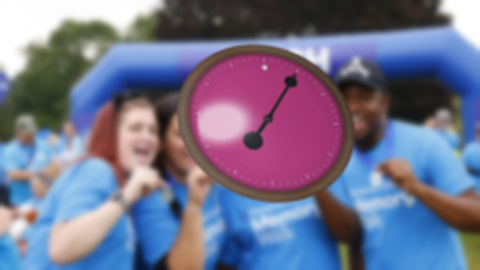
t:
7:05
